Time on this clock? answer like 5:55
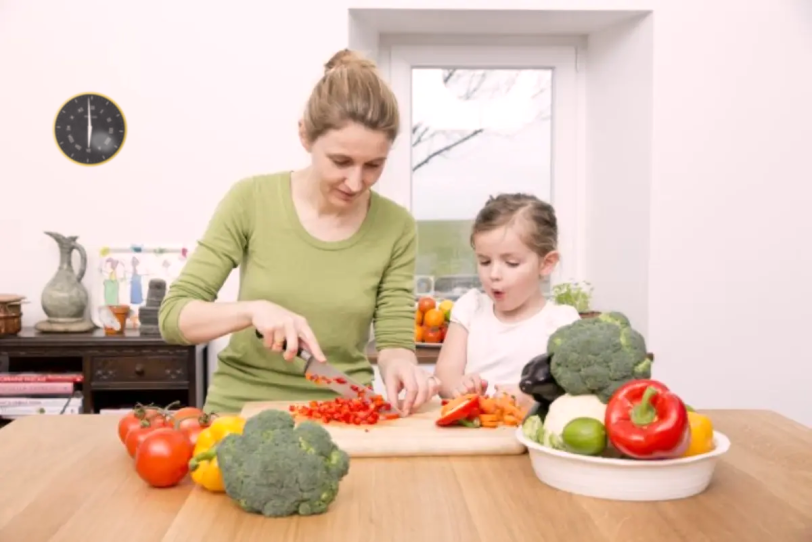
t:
5:59
